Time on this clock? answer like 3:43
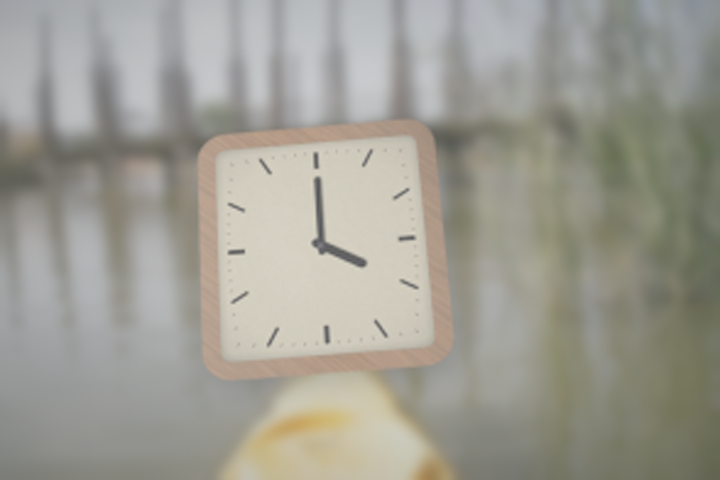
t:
4:00
